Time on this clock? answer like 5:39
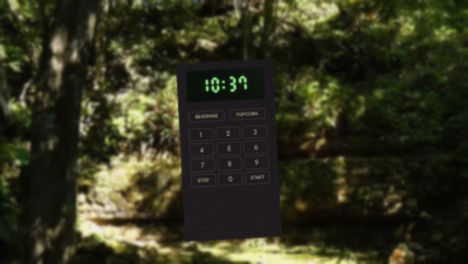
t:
10:37
